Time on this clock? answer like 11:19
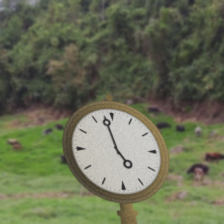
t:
4:58
